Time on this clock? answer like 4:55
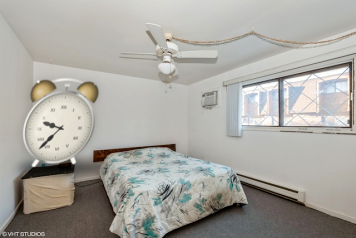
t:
9:37
